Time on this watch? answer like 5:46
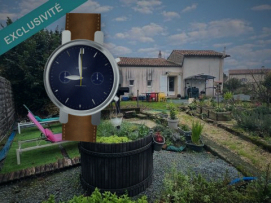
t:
8:59
